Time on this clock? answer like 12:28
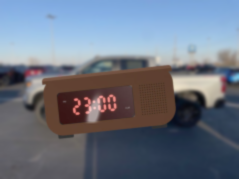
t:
23:00
